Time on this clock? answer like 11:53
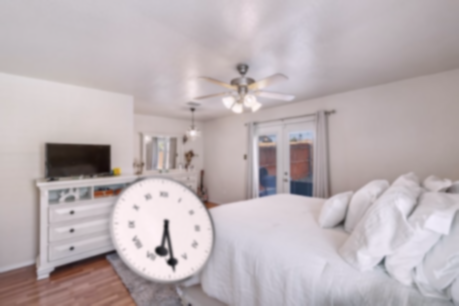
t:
6:29
